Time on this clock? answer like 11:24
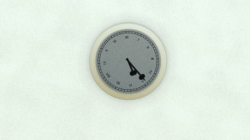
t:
5:24
